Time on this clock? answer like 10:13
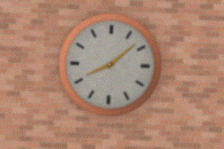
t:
8:08
